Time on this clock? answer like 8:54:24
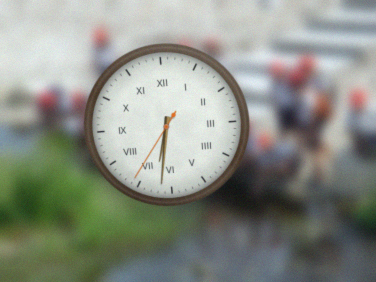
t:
6:31:36
